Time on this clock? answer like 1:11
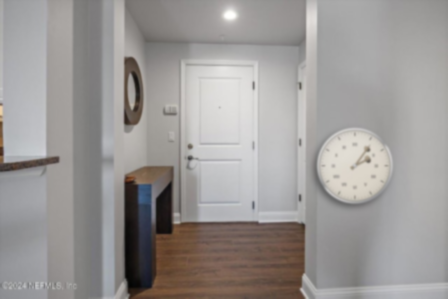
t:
2:06
